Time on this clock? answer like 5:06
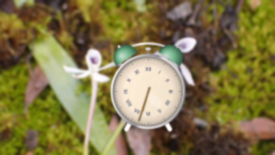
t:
6:33
